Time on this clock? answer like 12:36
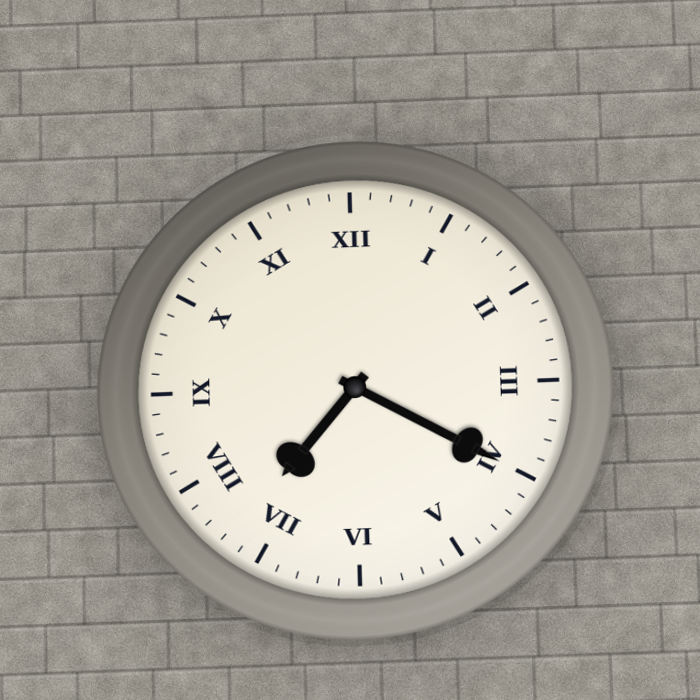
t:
7:20
